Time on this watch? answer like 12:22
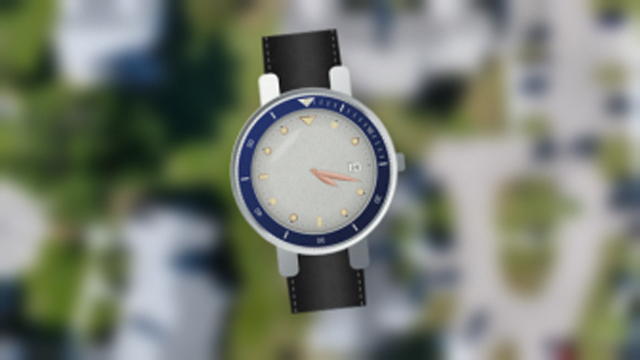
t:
4:18
